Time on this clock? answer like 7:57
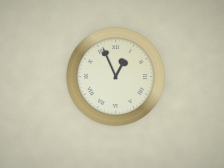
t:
12:56
